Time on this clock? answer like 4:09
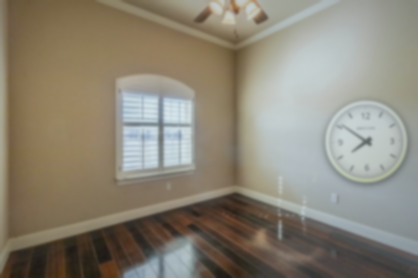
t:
7:51
